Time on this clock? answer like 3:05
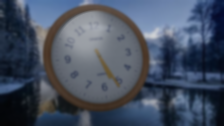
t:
5:26
